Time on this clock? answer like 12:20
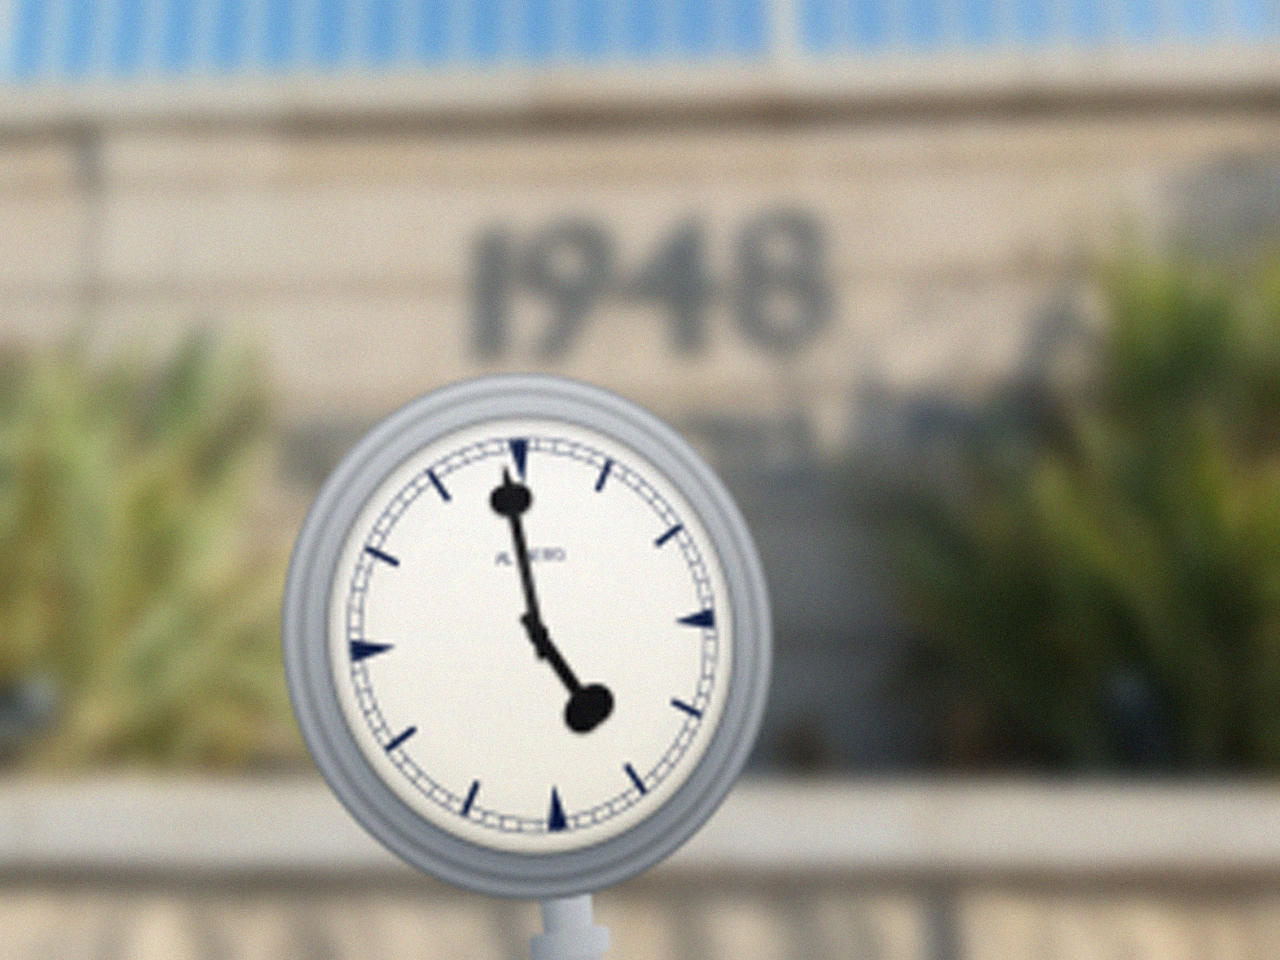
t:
4:59
